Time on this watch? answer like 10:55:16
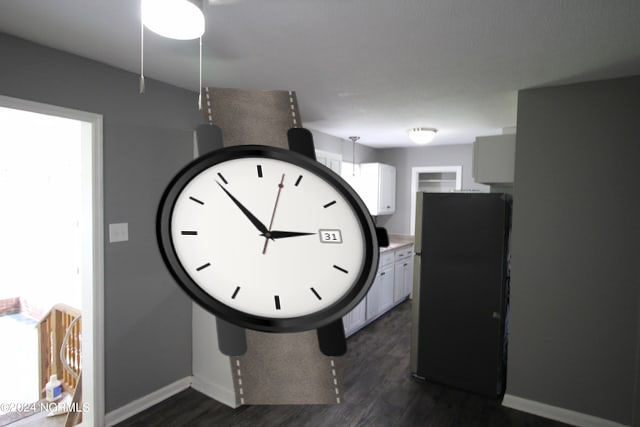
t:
2:54:03
